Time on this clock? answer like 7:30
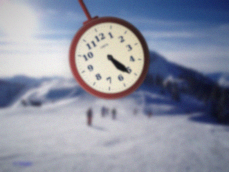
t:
5:26
